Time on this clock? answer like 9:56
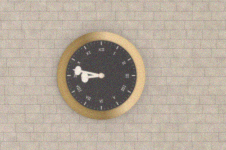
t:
8:47
